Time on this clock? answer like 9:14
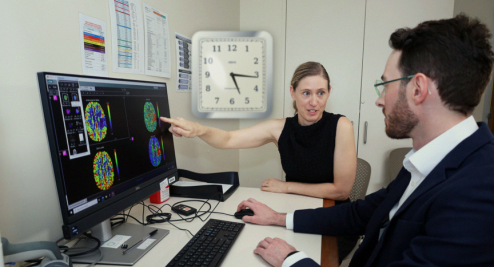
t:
5:16
